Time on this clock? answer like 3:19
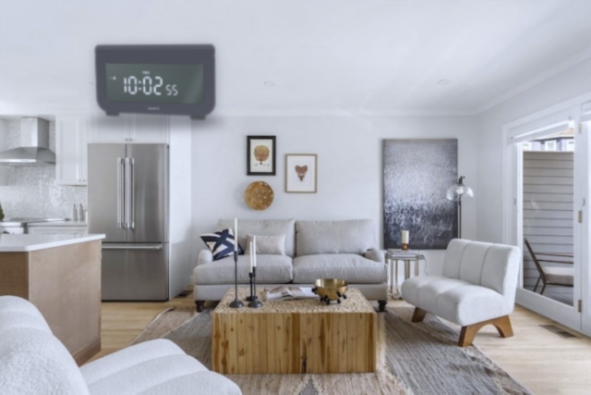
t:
10:02
